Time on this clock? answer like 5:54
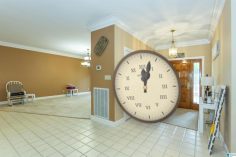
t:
12:03
